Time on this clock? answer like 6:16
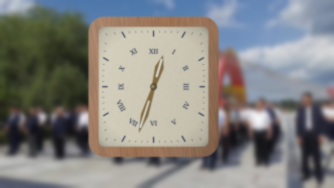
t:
12:33
